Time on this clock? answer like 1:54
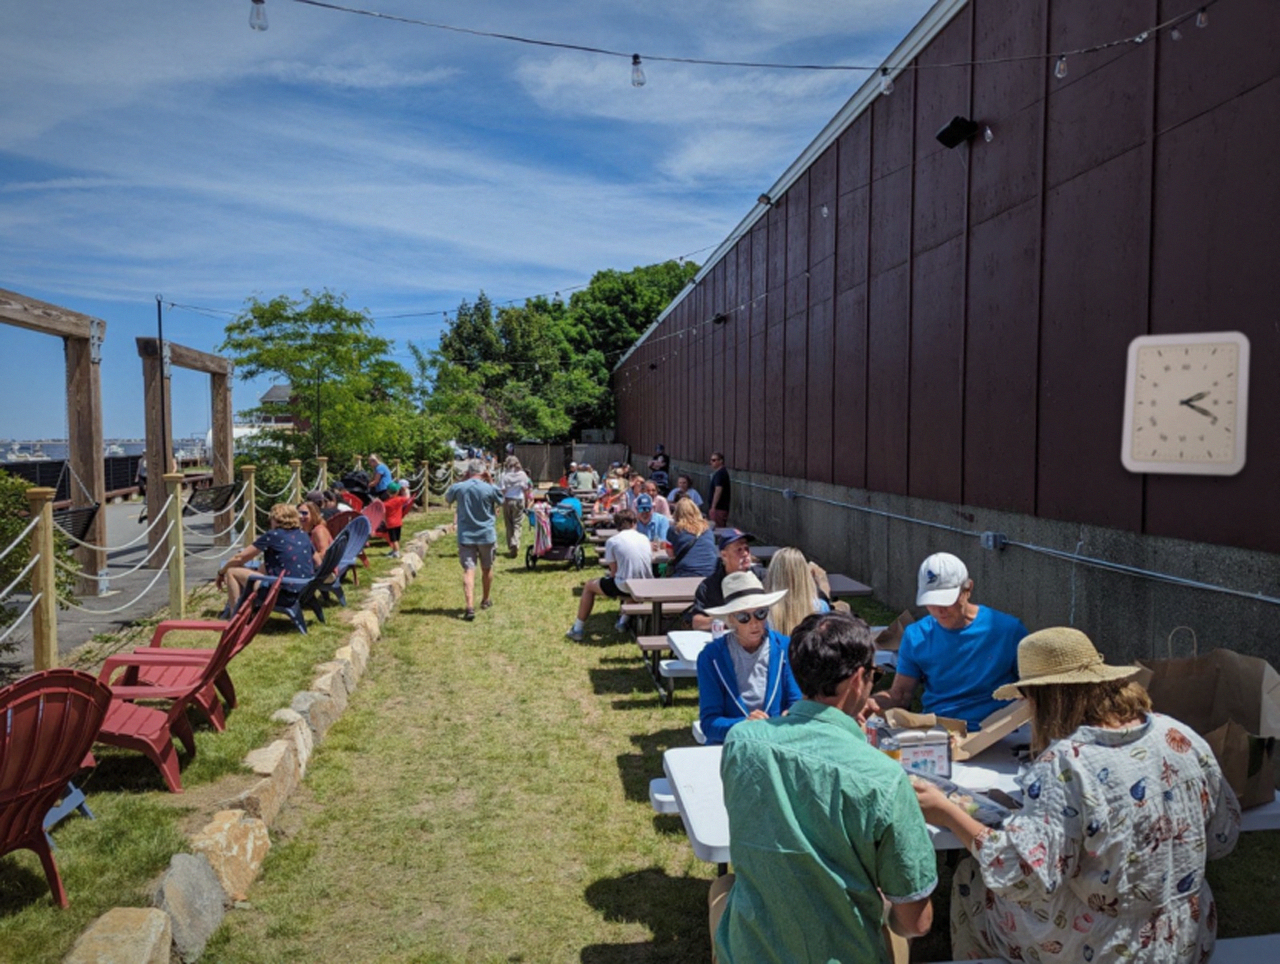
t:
2:19
